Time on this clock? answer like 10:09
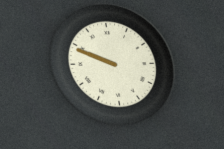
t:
9:49
